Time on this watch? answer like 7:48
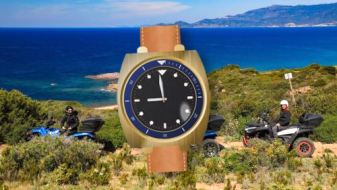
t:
8:59
